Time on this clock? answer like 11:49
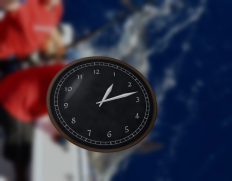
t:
1:13
